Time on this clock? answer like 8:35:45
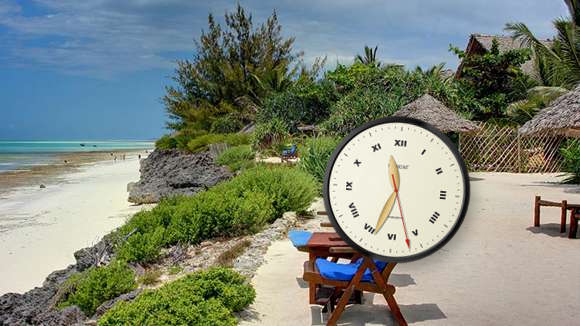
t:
11:33:27
